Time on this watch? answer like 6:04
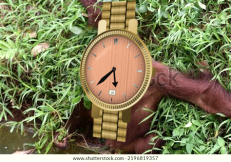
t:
5:38
